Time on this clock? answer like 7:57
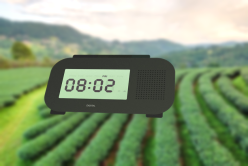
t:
8:02
